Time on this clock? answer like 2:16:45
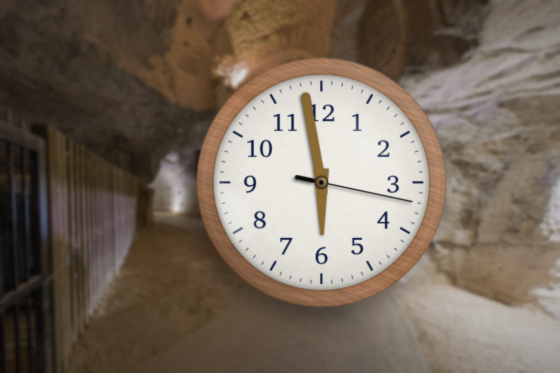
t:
5:58:17
